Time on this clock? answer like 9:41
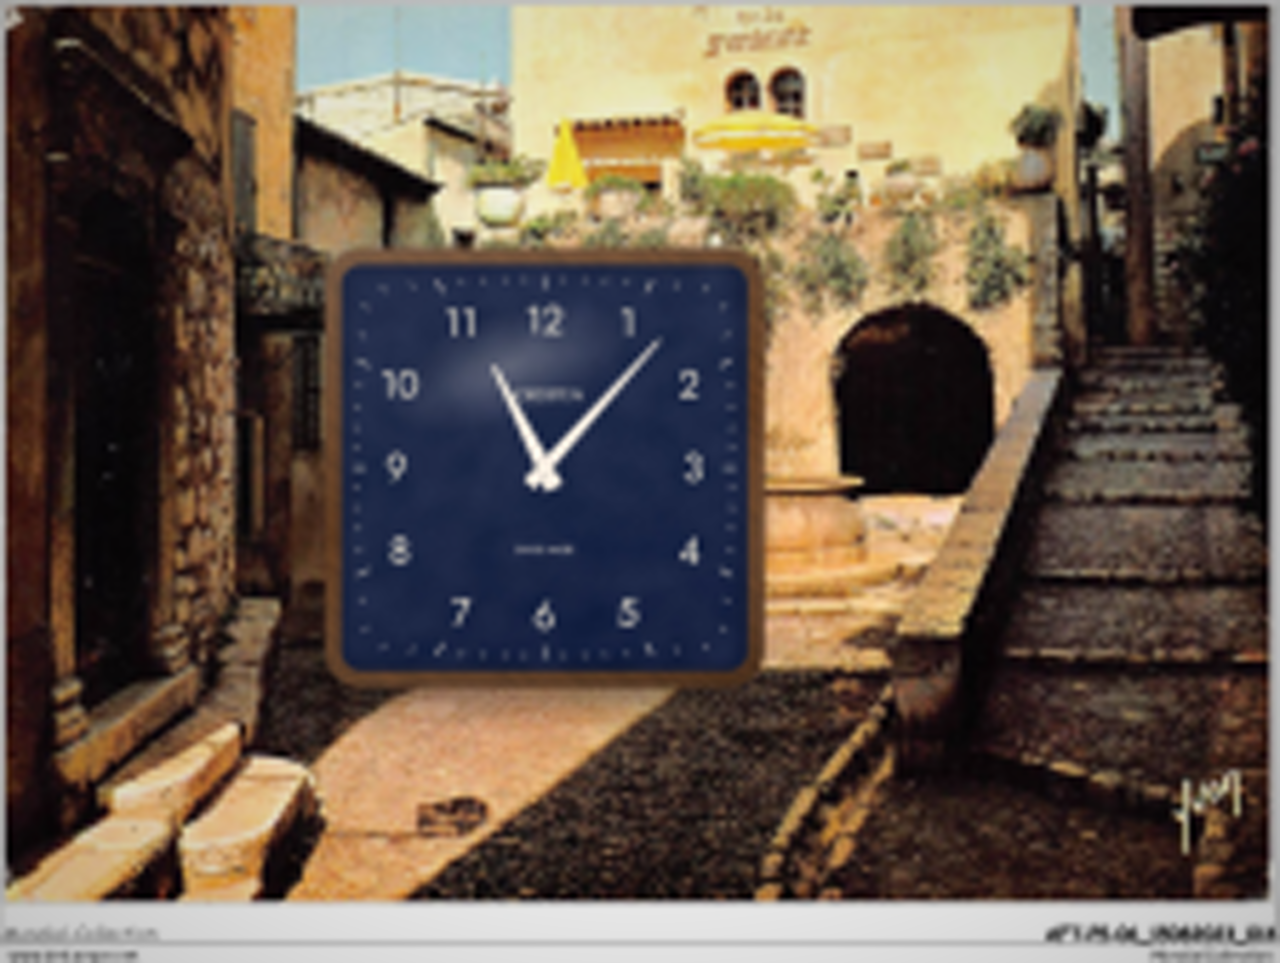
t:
11:07
